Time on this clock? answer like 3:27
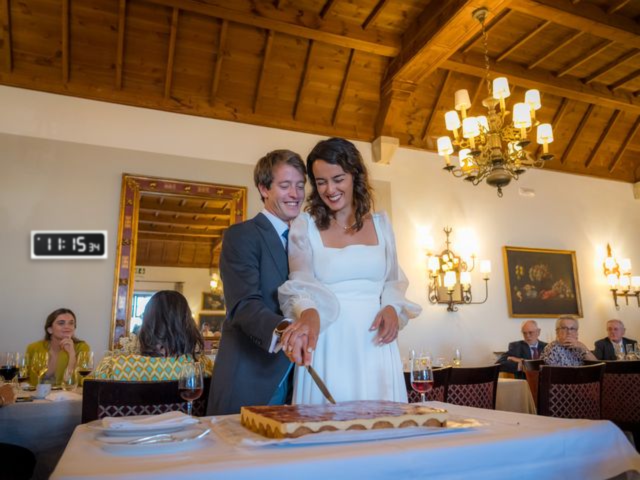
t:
11:15
